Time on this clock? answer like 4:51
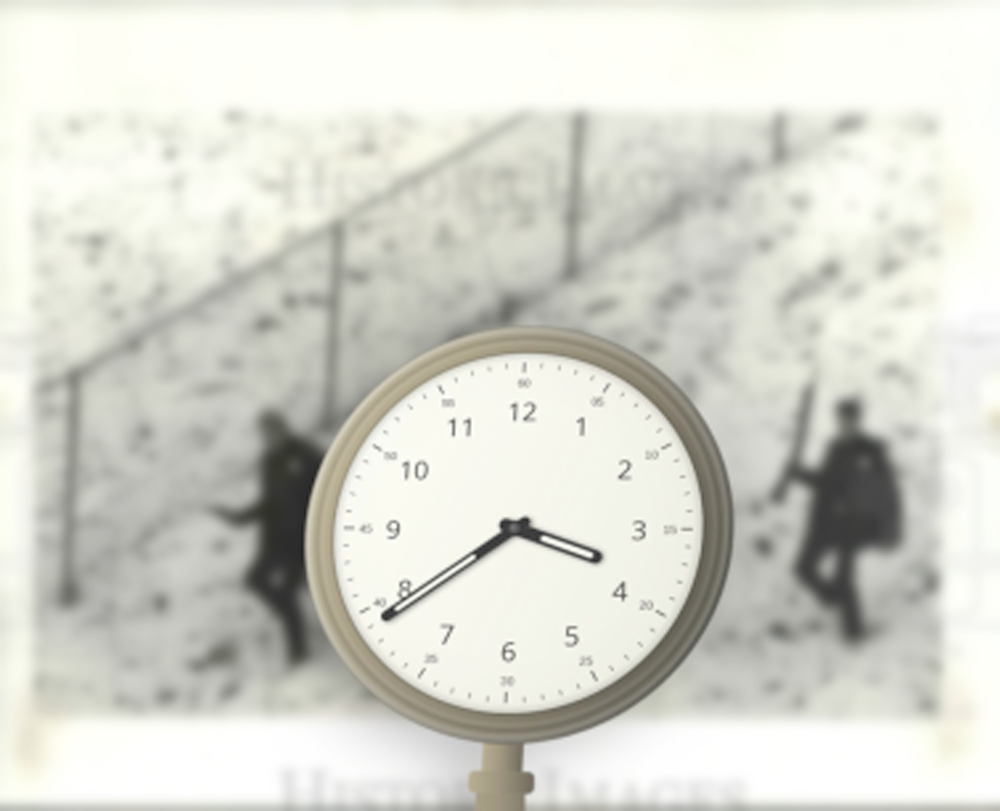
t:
3:39
